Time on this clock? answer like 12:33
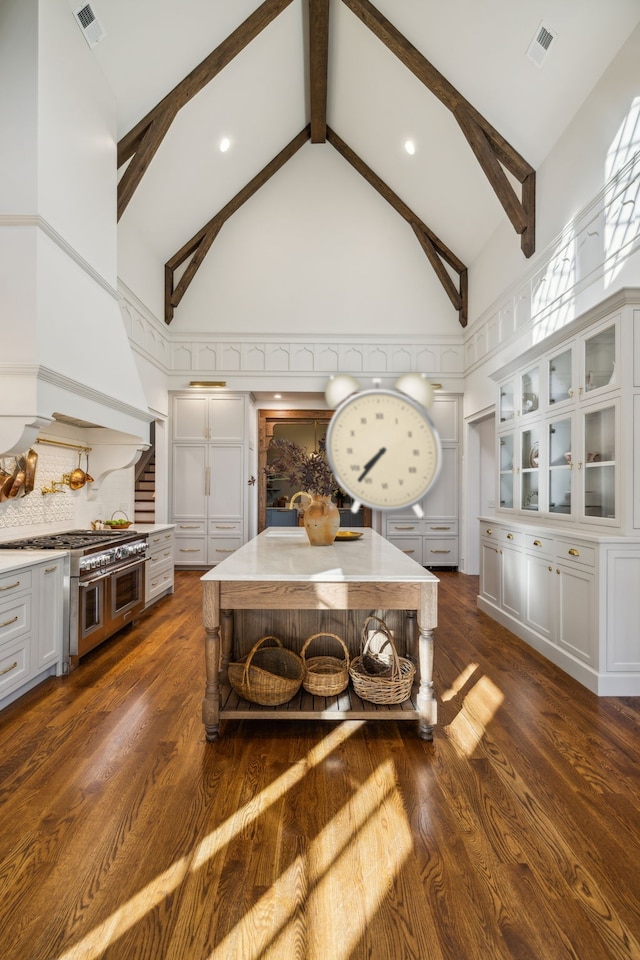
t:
7:37
